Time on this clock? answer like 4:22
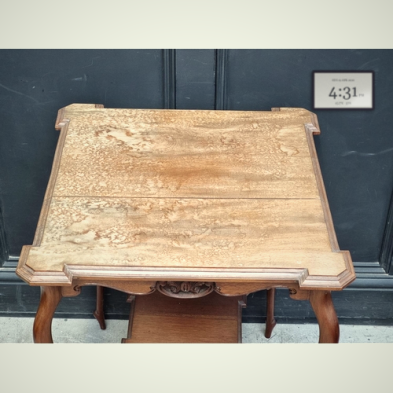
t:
4:31
